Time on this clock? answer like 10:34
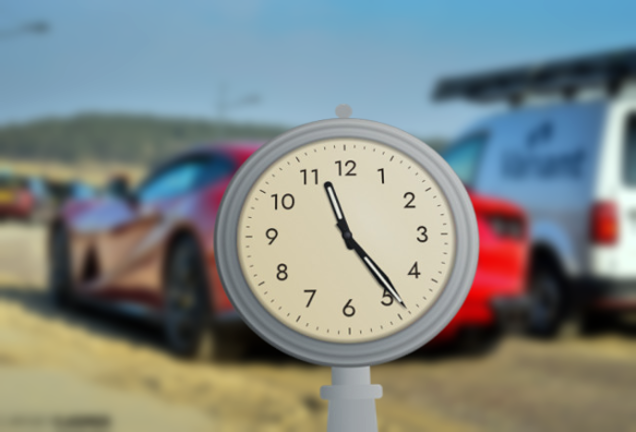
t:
11:24
